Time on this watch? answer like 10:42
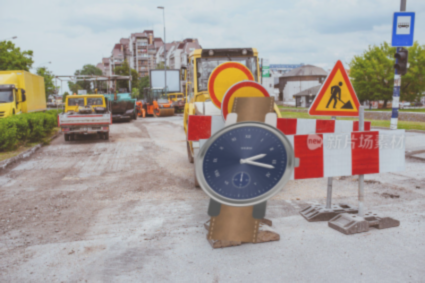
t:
2:17
